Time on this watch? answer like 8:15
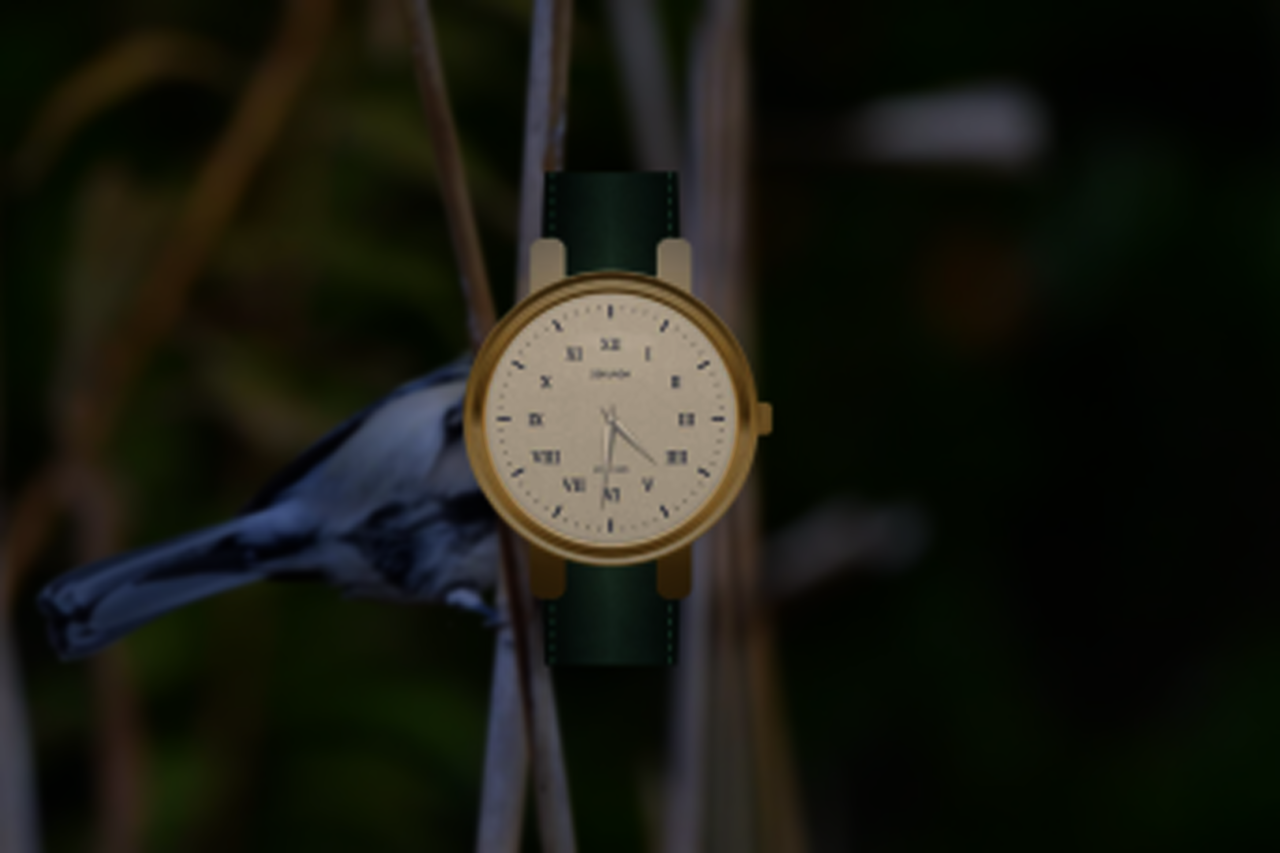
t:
4:31
